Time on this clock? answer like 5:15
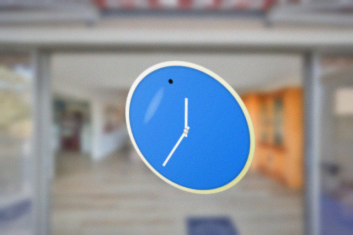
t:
12:38
